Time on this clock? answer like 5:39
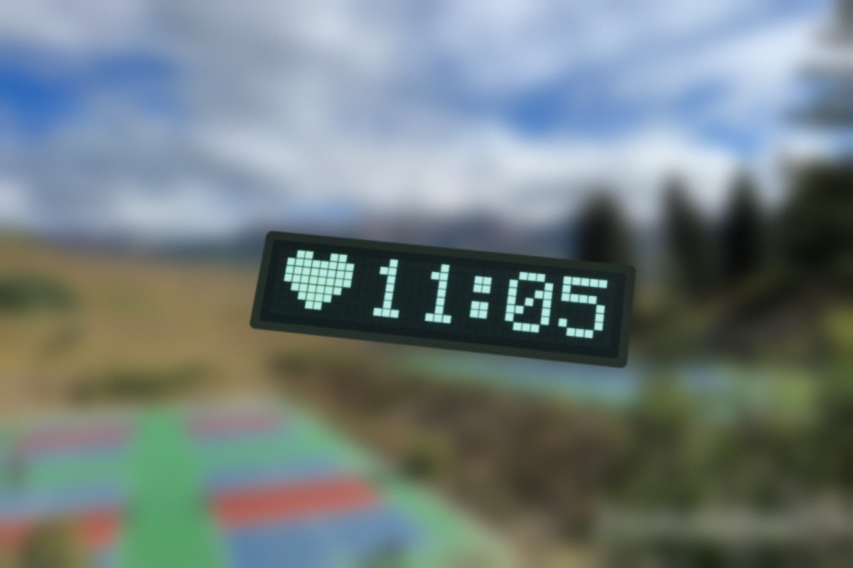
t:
11:05
